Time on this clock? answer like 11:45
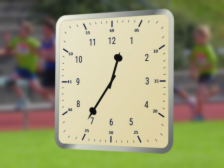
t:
12:36
